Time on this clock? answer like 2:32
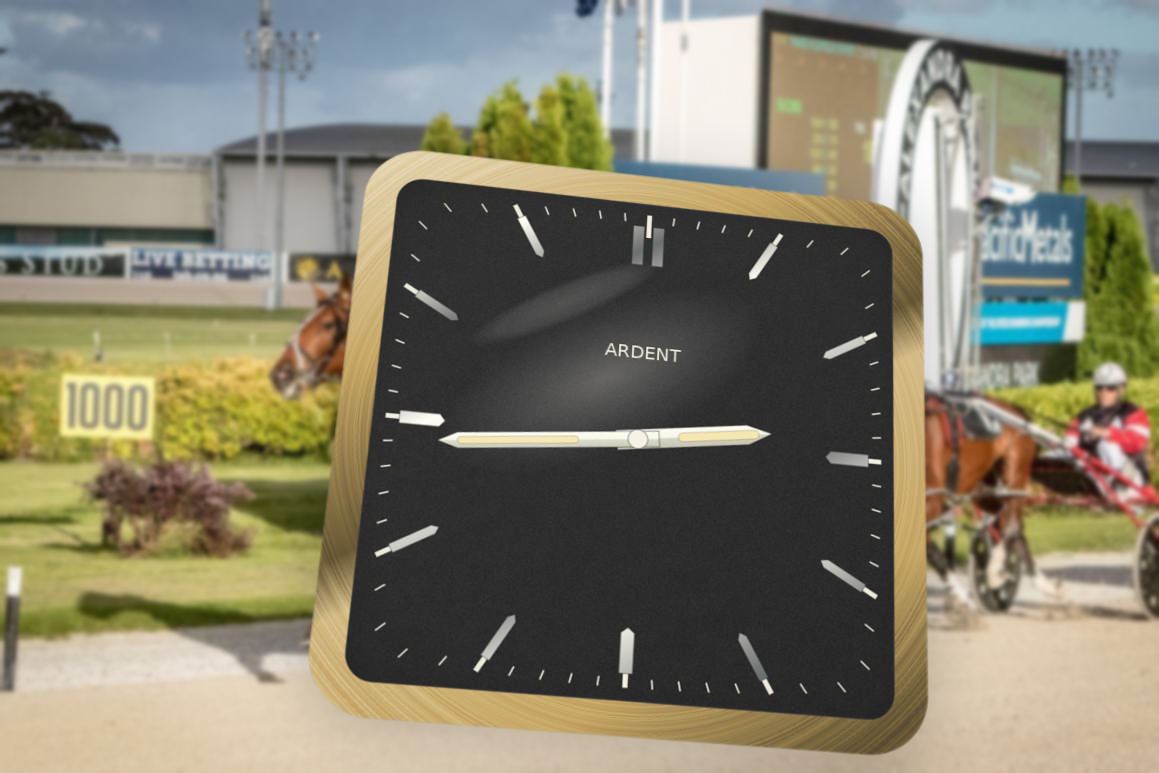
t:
2:44
